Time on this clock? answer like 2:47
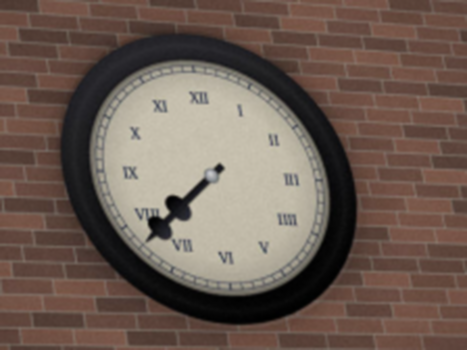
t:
7:38
